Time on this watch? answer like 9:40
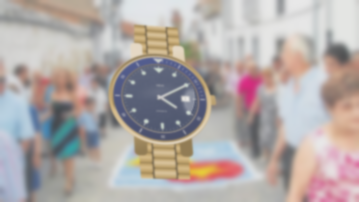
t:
4:10
